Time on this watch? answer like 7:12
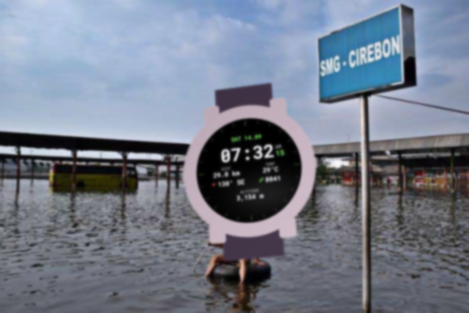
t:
7:32
